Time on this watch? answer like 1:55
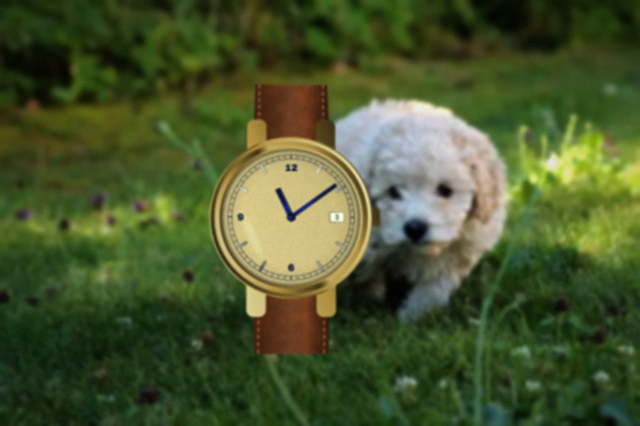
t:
11:09
